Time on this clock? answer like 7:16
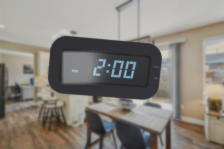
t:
2:00
